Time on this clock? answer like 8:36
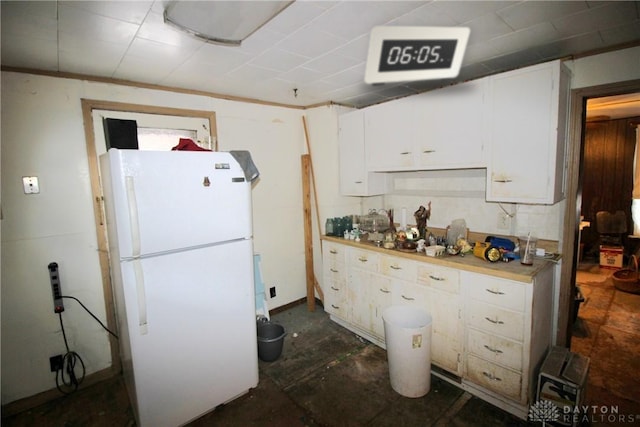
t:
6:05
